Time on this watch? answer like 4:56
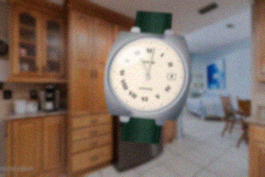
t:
11:01
